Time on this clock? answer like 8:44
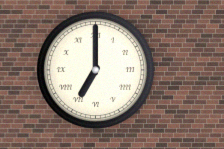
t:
7:00
